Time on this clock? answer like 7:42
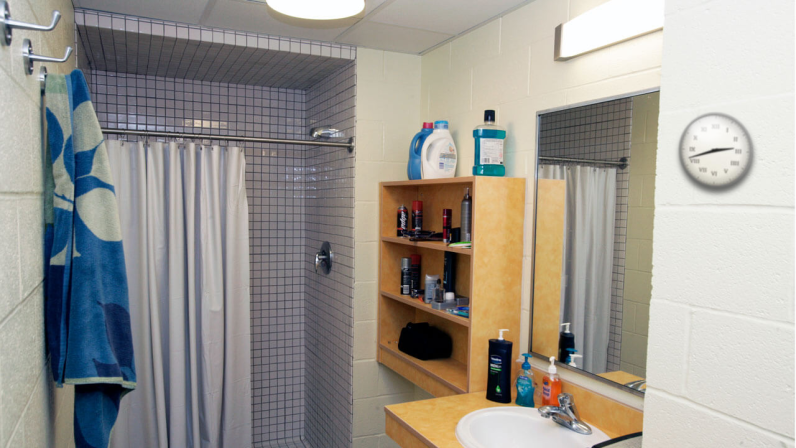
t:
2:42
